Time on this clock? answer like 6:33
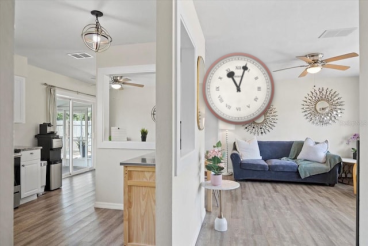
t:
11:03
